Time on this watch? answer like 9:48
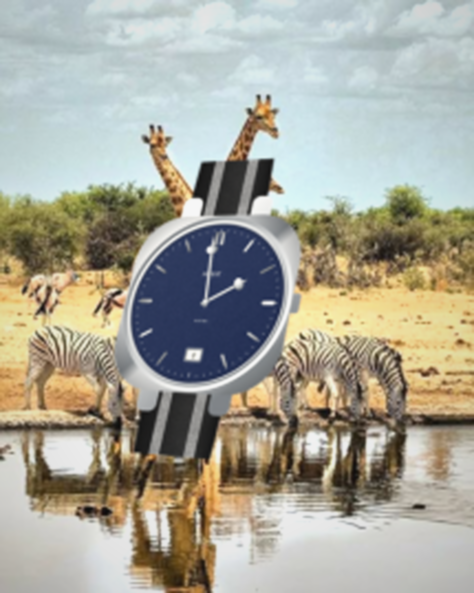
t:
1:59
